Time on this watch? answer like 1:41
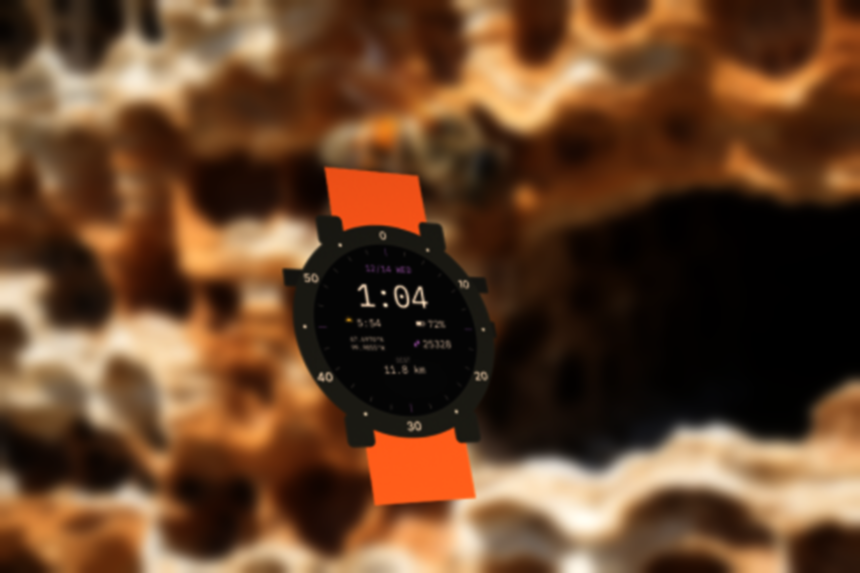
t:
1:04
